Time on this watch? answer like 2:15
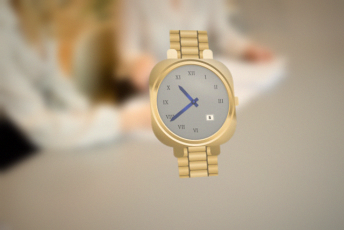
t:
10:39
